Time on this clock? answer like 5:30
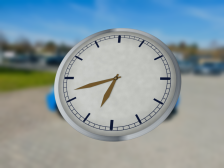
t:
6:42
